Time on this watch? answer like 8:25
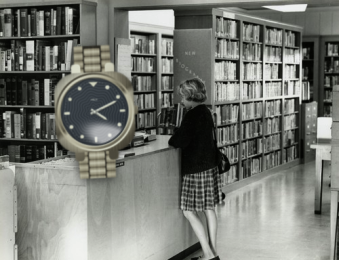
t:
4:11
